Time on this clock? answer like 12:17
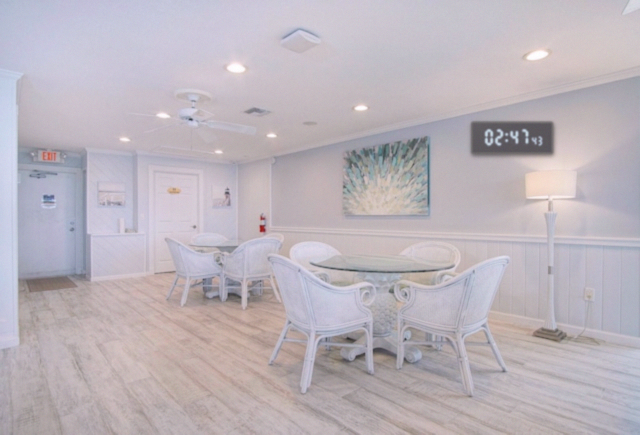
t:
2:47
